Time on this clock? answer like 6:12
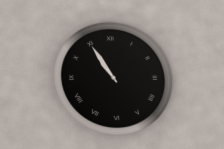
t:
10:55
